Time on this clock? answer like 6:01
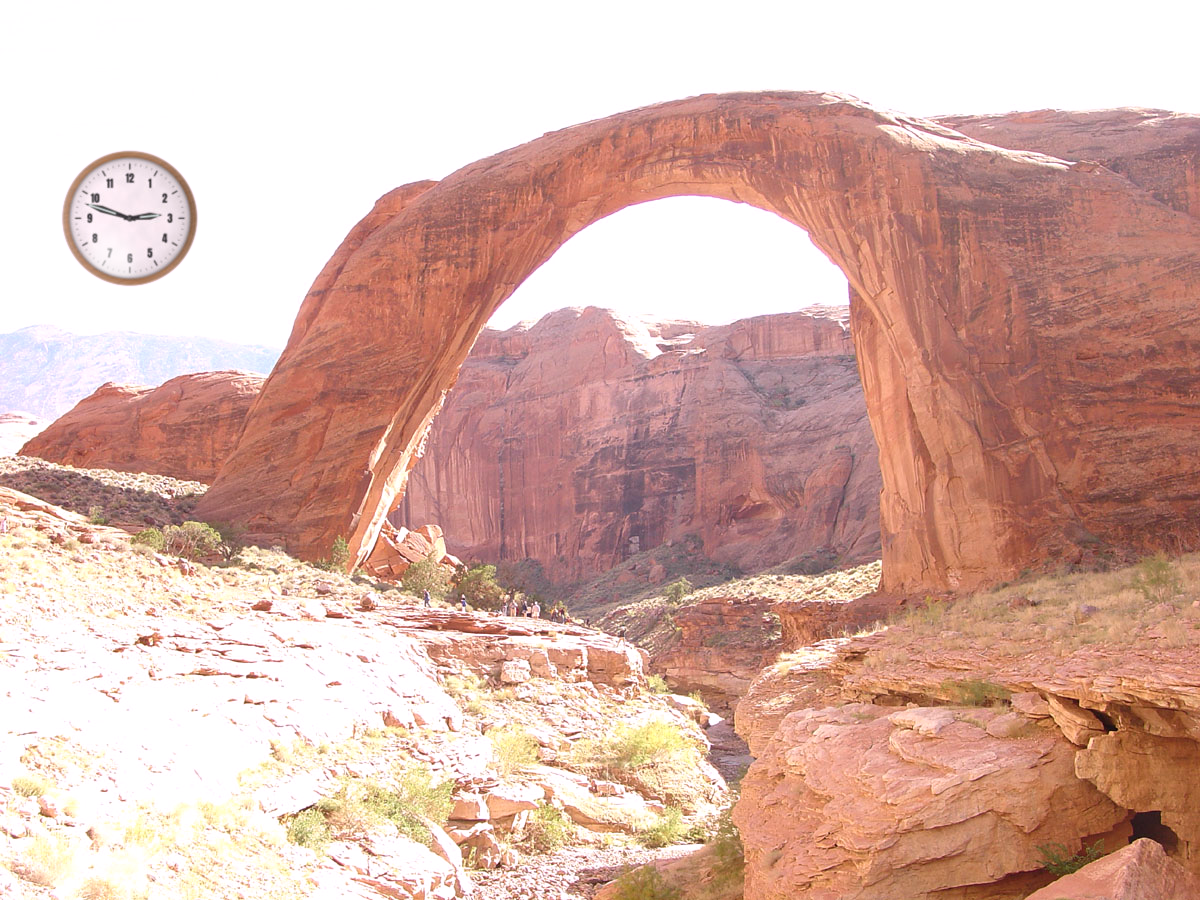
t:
2:48
